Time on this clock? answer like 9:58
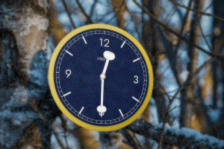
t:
12:30
